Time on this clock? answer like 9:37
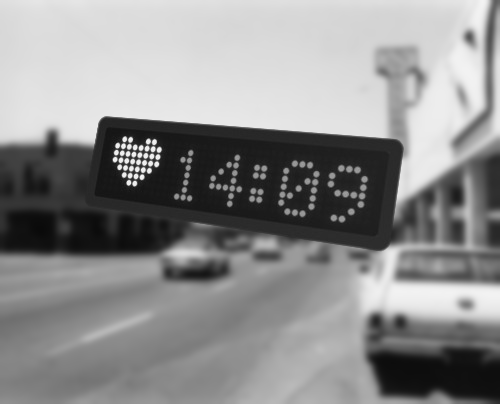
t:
14:09
